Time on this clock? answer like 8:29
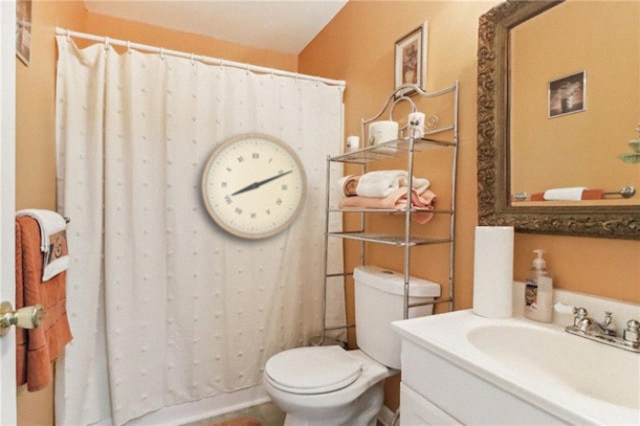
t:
8:11
